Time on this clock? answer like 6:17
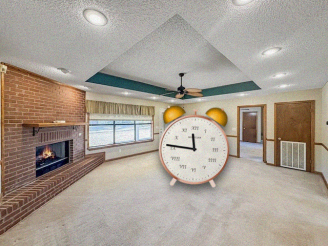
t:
11:46
